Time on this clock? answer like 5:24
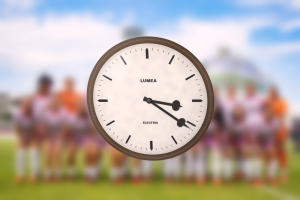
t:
3:21
